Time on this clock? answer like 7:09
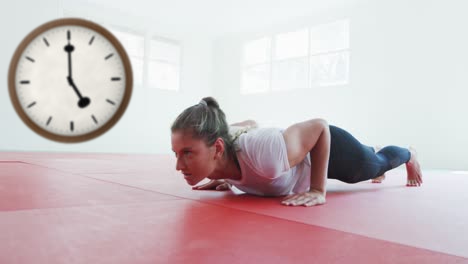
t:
5:00
